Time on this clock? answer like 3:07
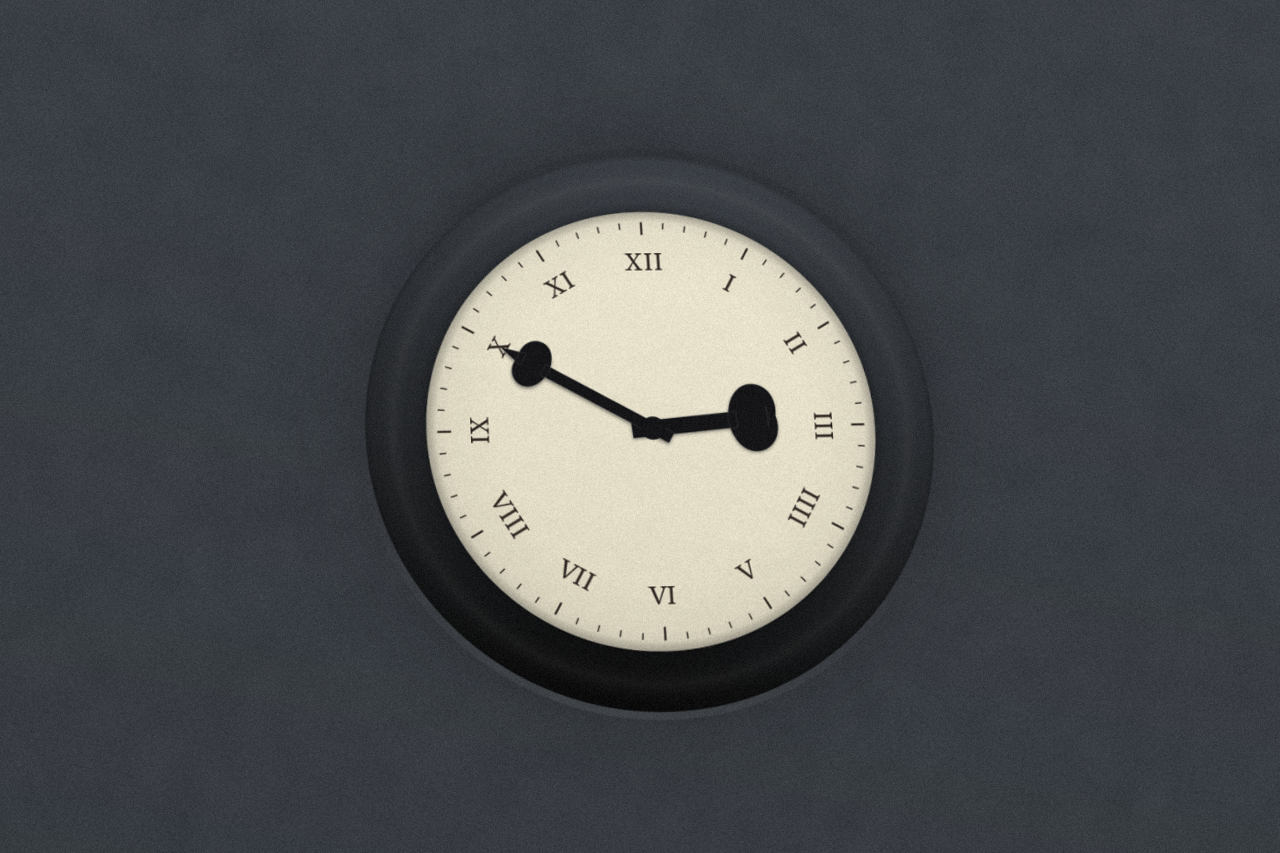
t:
2:50
